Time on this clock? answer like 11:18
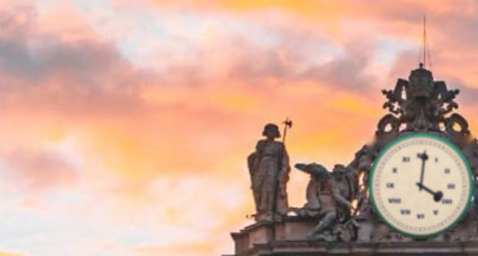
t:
4:01
